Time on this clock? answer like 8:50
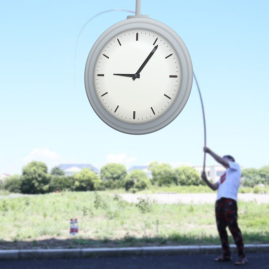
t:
9:06
